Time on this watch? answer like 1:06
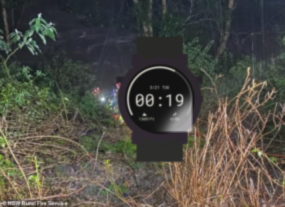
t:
0:19
